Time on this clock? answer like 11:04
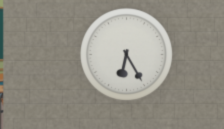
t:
6:25
